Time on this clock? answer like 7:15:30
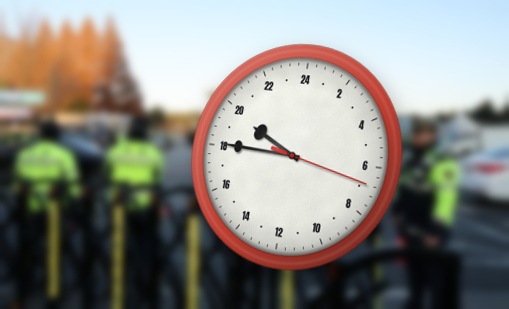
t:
19:45:17
